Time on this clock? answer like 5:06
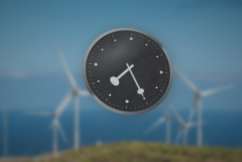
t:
7:25
